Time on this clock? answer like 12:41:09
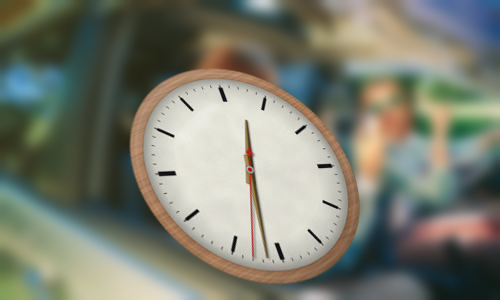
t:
12:31:33
